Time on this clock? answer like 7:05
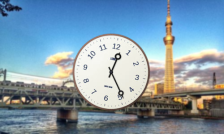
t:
12:24
